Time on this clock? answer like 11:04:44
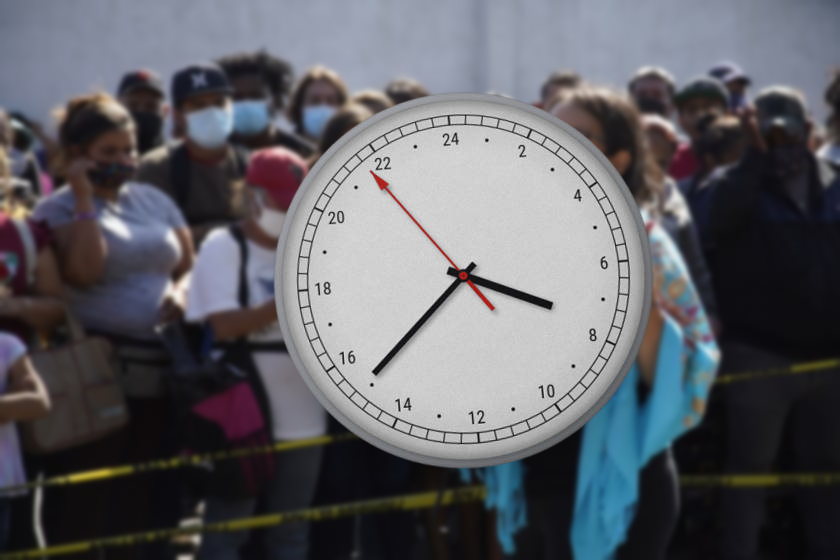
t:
7:37:54
